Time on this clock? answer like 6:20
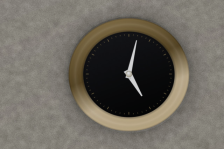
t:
5:02
